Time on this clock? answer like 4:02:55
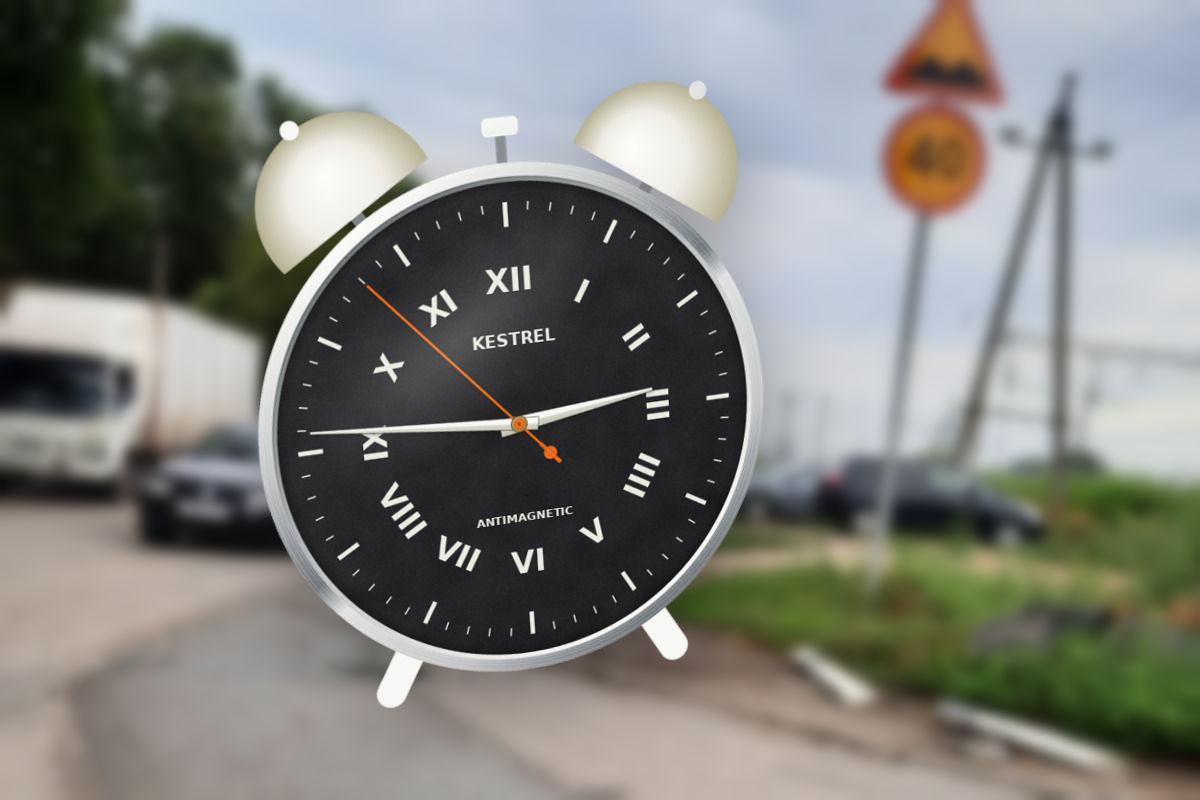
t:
2:45:53
